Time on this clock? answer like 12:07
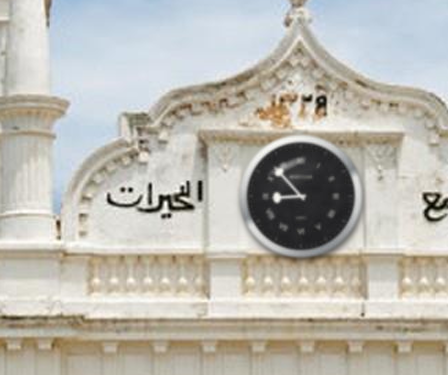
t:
8:53
